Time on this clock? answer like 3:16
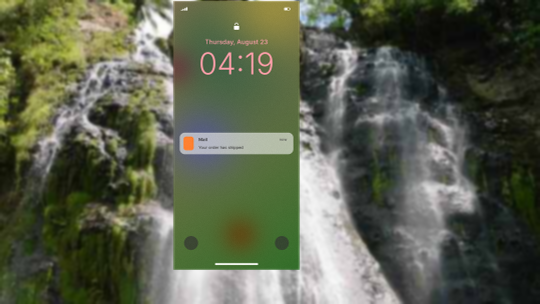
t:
4:19
